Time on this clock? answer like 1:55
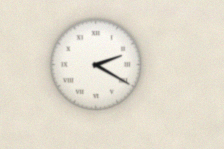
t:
2:20
